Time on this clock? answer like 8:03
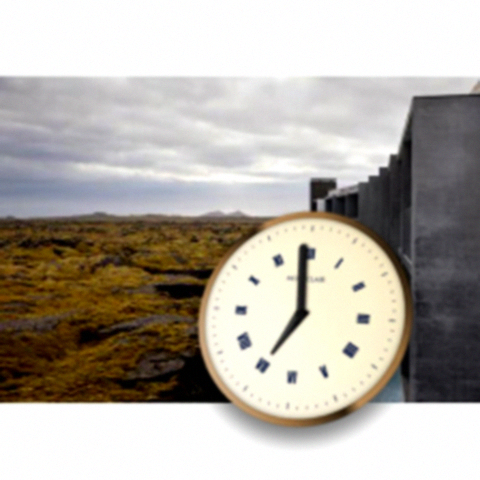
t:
6:59
